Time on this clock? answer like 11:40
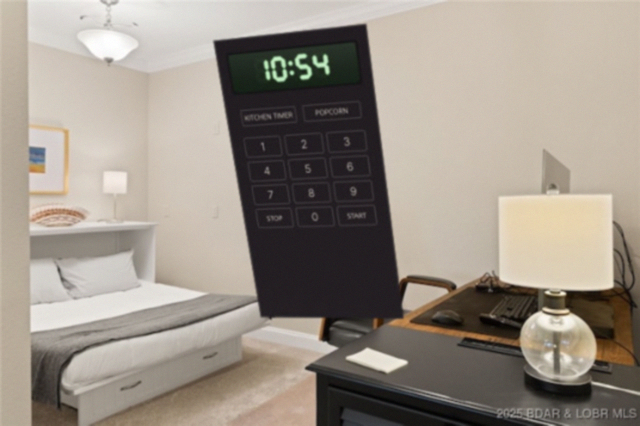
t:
10:54
